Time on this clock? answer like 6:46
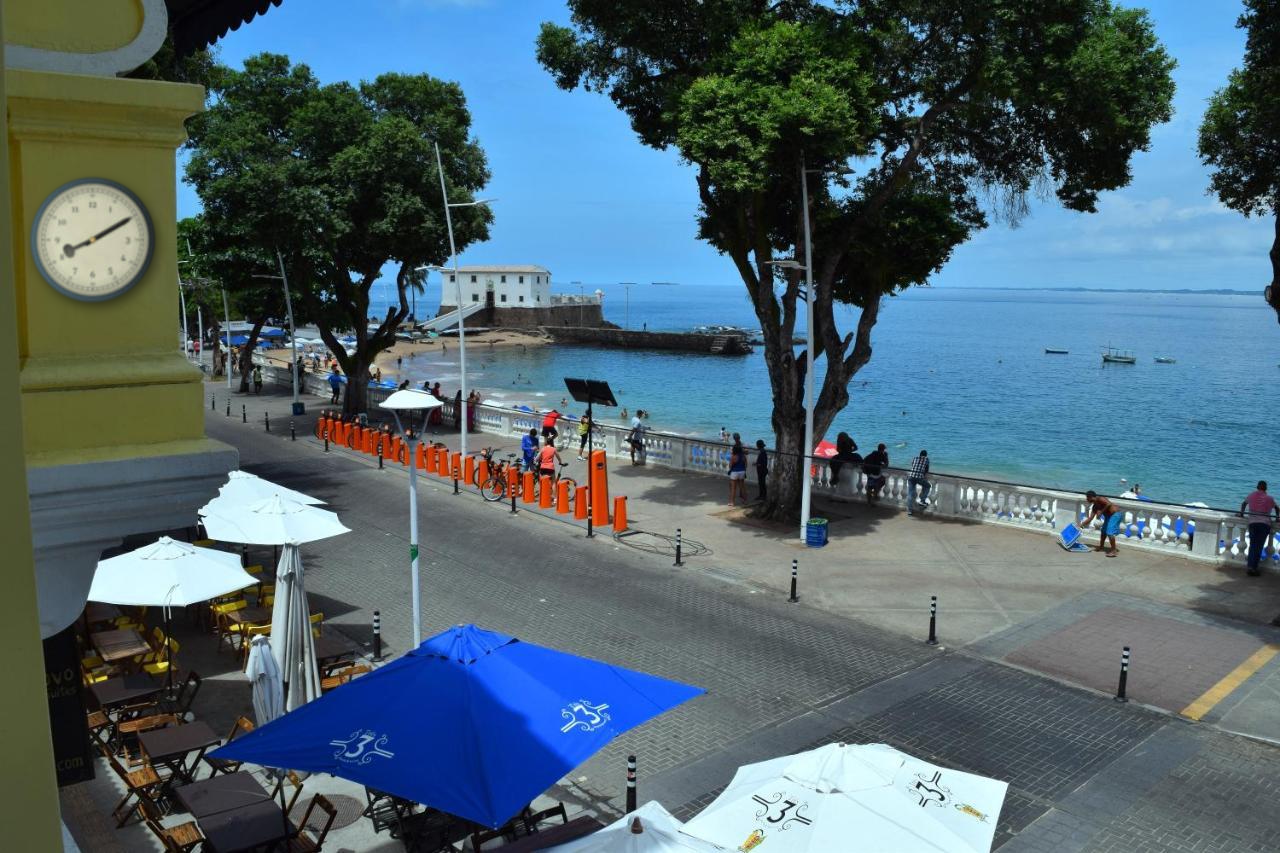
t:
8:10
